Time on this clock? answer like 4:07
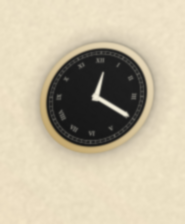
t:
12:20
